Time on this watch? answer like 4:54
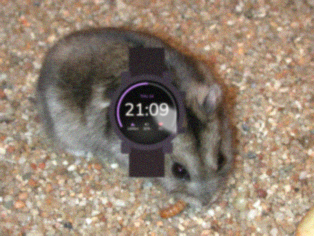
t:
21:09
